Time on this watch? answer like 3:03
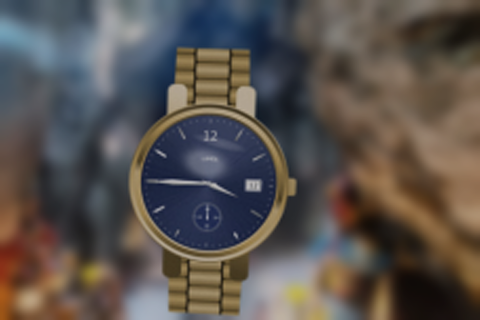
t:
3:45
